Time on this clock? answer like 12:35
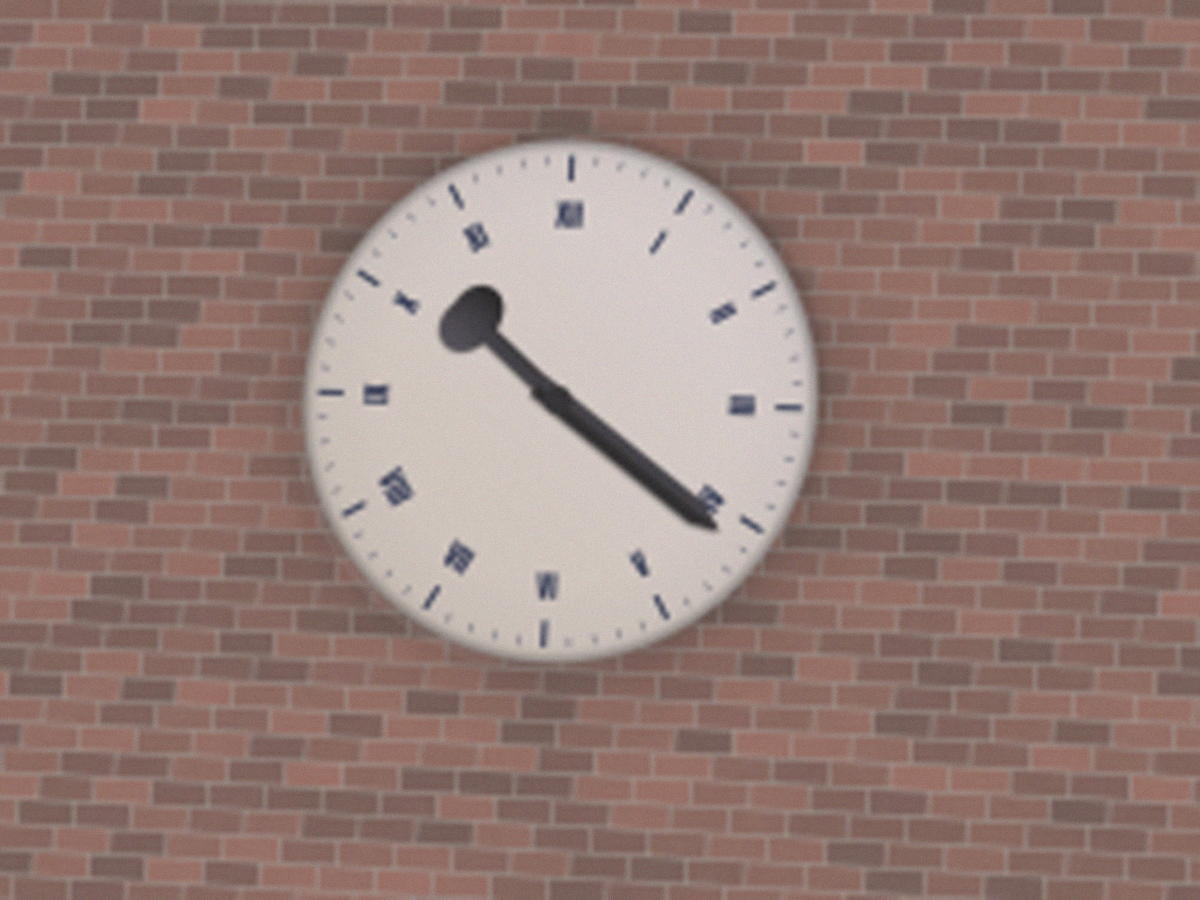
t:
10:21
